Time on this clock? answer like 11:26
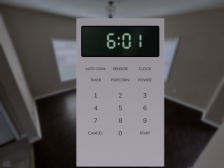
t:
6:01
